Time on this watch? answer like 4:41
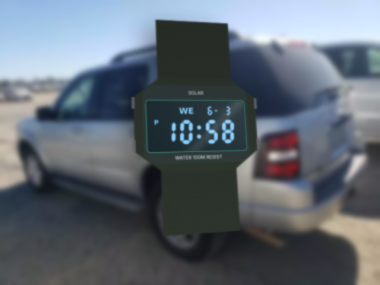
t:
10:58
